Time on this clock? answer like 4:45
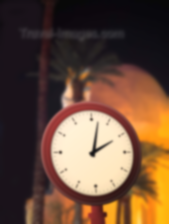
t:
2:02
